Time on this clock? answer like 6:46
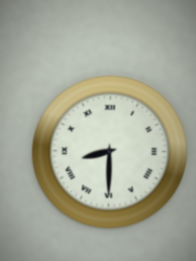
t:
8:30
